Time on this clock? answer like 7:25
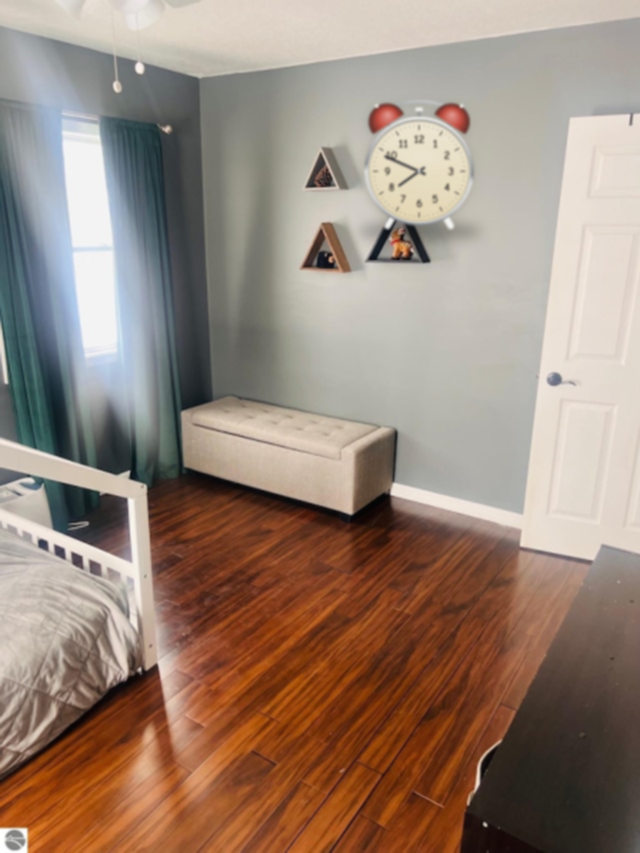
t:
7:49
